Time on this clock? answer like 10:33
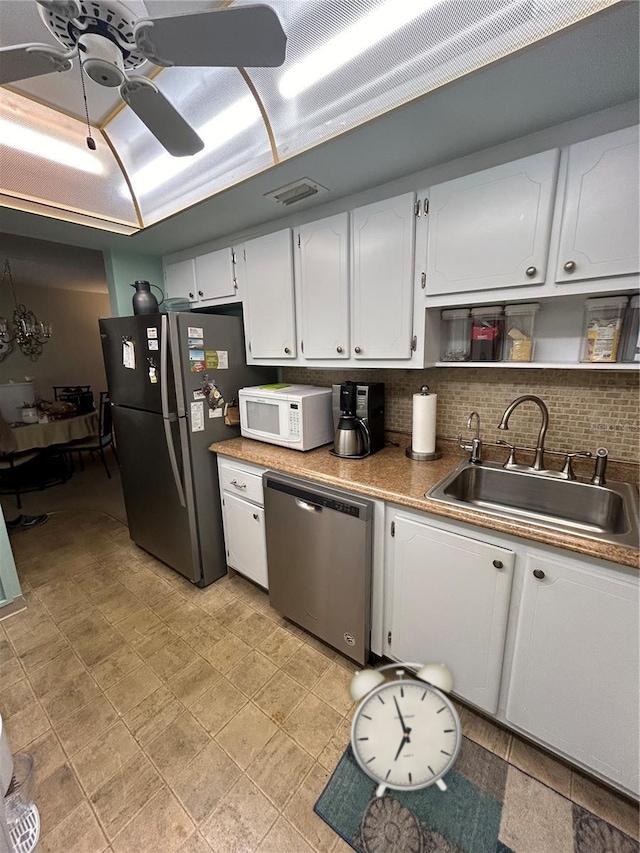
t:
6:58
